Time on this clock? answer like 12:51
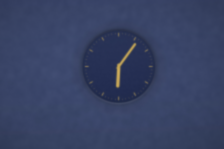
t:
6:06
